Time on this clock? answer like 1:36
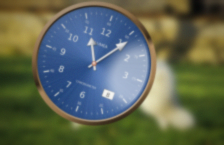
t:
11:06
